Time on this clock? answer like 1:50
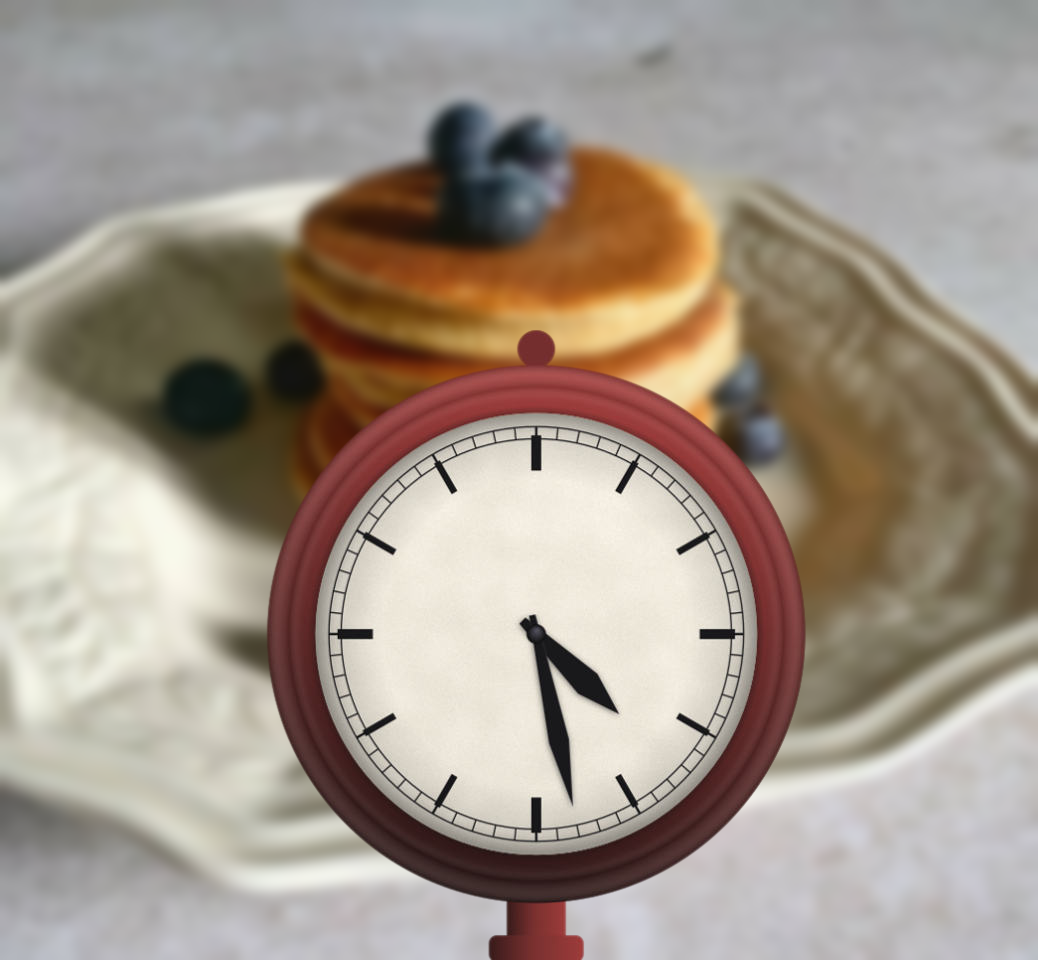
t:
4:28
